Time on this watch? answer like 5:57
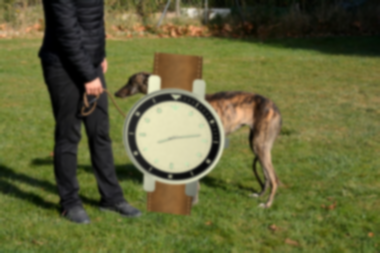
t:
8:13
